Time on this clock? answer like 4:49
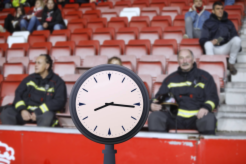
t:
8:16
